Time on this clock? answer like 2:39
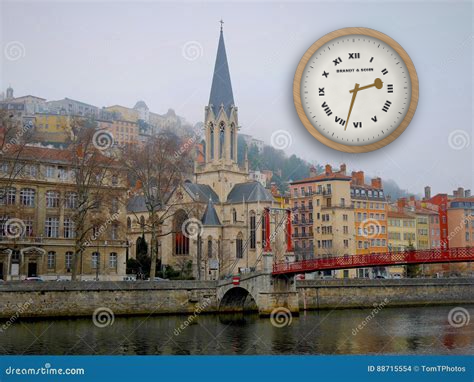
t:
2:33
